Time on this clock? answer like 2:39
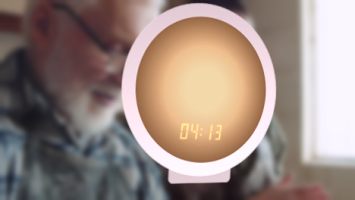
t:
4:13
